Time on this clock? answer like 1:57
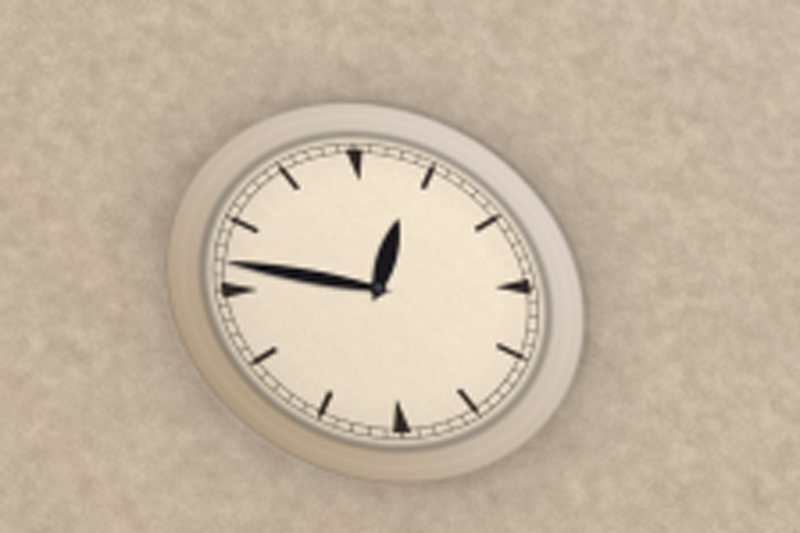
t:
12:47
